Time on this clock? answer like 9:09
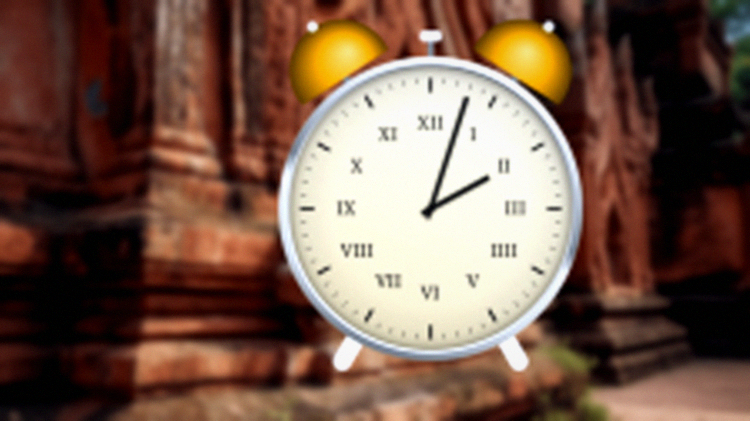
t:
2:03
